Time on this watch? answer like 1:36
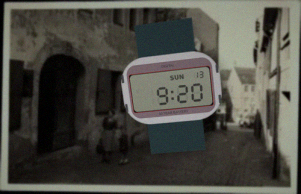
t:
9:20
